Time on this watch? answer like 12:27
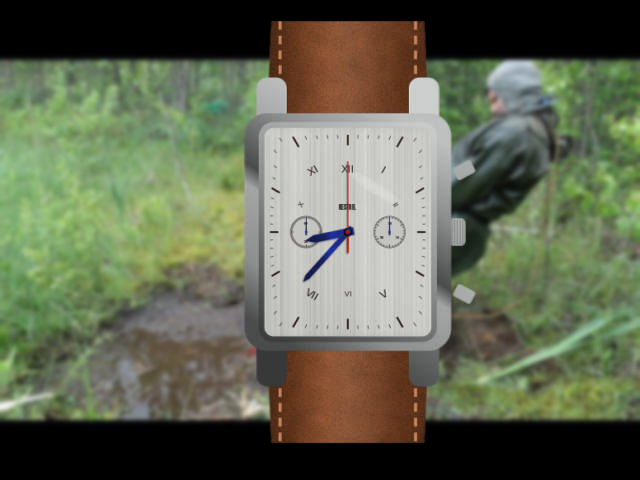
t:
8:37
